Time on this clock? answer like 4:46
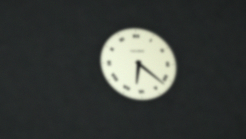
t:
6:22
